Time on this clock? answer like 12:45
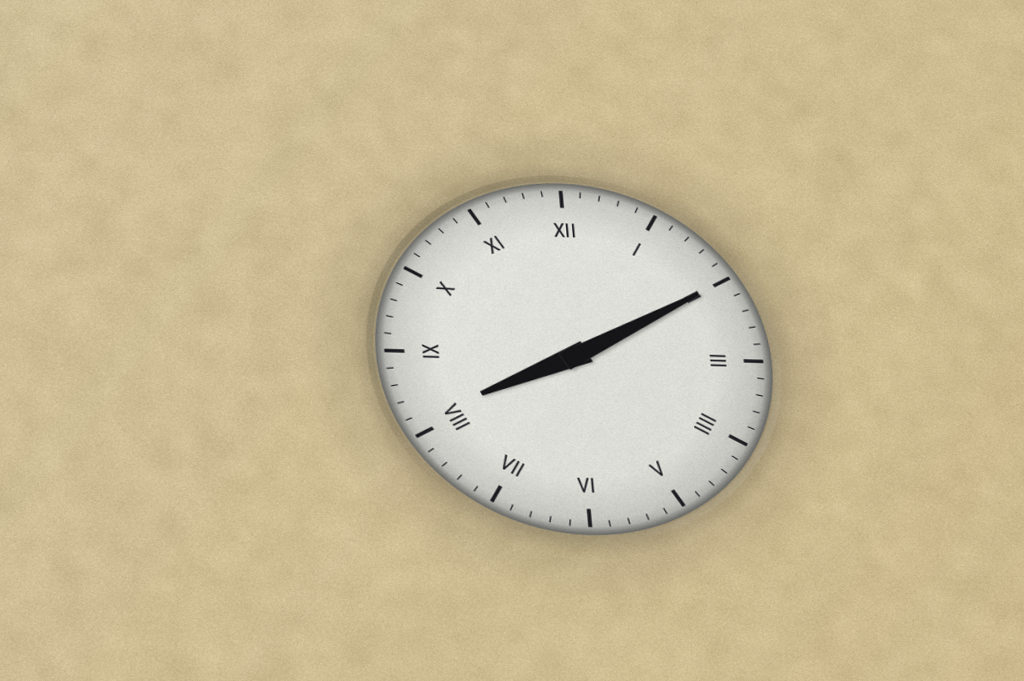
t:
8:10
